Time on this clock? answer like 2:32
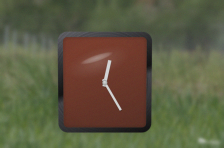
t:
12:25
